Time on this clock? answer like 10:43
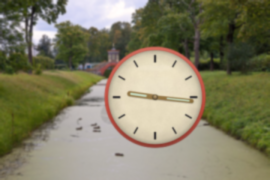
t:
9:16
